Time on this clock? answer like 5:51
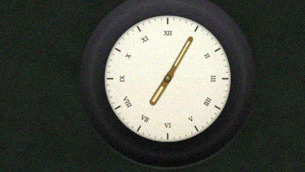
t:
7:05
